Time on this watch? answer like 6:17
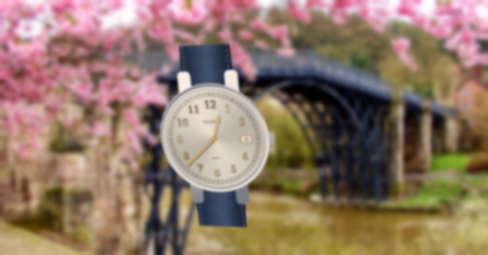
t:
12:38
